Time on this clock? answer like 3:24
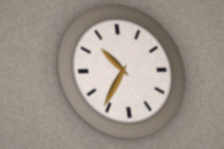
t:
10:36
